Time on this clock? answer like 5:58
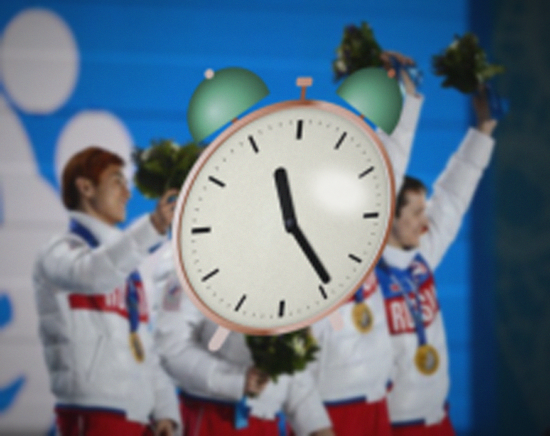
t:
11:24
